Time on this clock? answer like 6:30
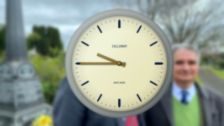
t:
9:45
